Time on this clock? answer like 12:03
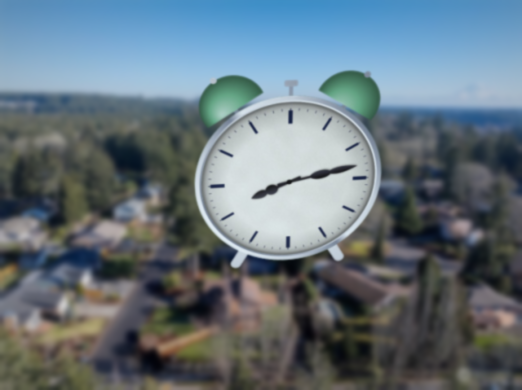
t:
8:13
